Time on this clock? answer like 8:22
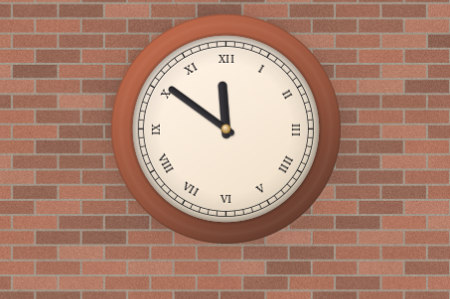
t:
11:51
